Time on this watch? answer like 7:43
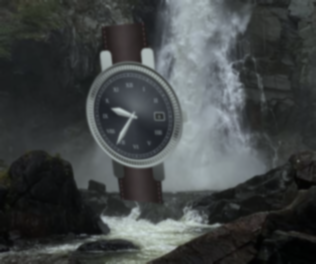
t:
9:36
